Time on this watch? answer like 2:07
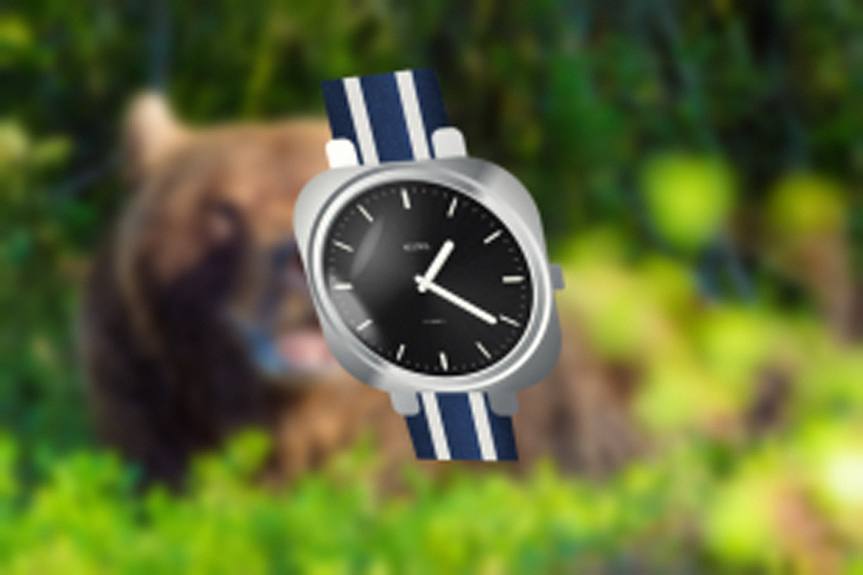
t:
1:21
